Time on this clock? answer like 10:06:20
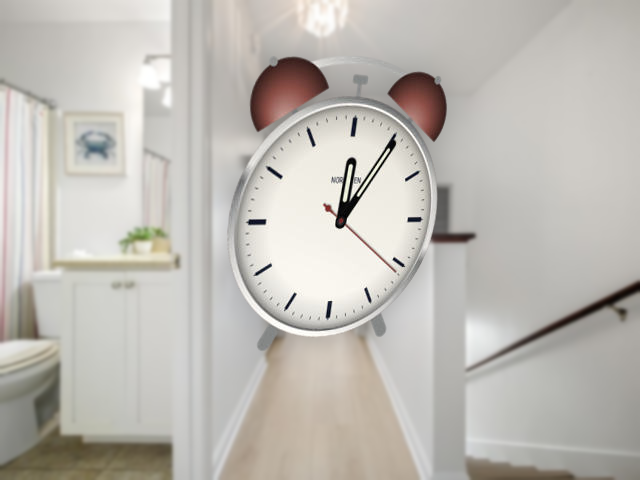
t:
12:05:21
